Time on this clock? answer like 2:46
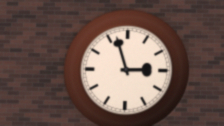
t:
2:57
